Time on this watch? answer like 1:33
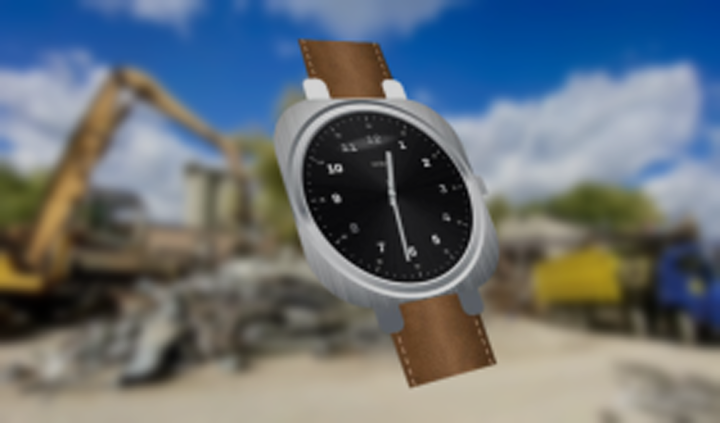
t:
12:31
